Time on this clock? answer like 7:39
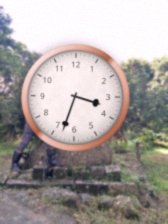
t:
3:33
